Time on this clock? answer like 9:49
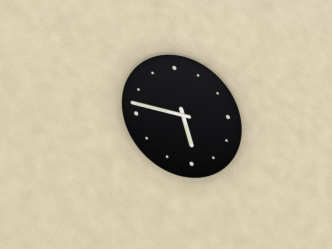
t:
5:47
